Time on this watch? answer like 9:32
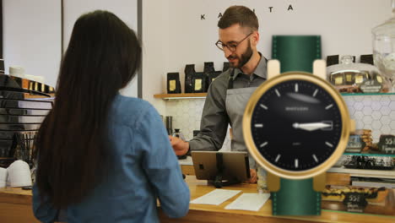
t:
3:15
